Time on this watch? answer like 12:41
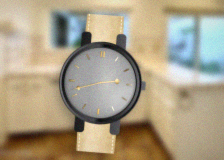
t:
2:42
